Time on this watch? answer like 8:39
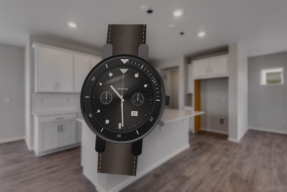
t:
10:29
